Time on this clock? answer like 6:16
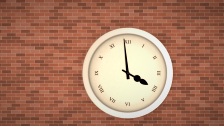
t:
3:59
